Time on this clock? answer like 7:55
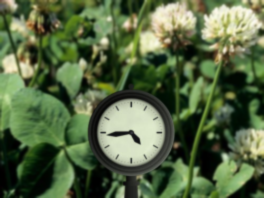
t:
4:44
